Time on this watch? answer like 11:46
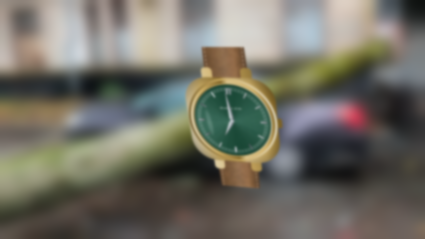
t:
6:59
